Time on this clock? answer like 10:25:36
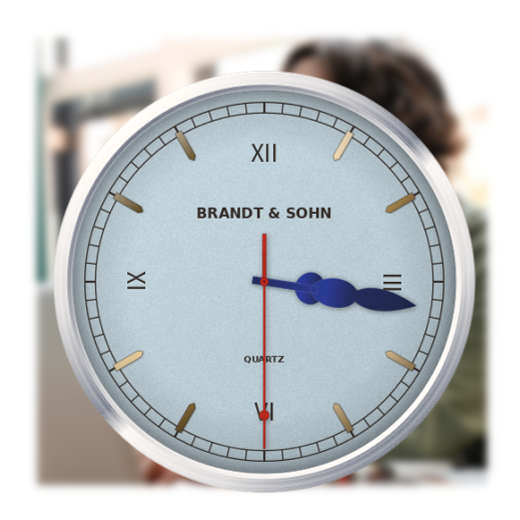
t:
3:16:30
